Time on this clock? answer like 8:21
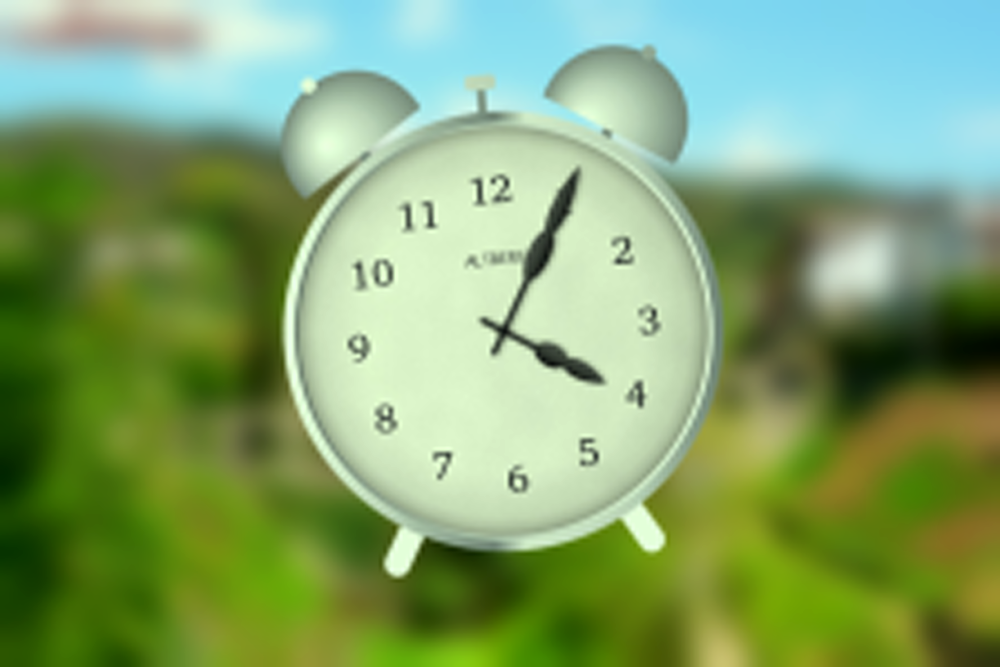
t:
4:05
